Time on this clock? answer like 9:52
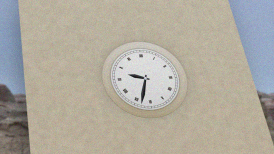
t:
9:33
